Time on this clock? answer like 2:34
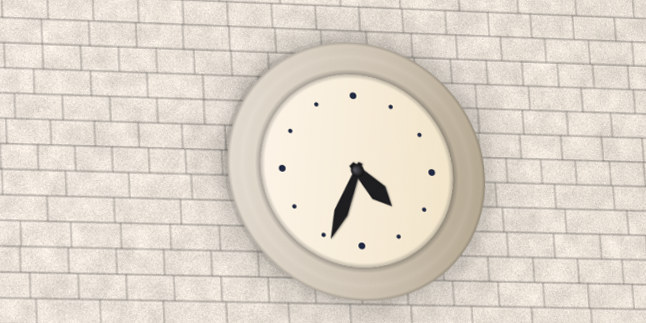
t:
4:34
